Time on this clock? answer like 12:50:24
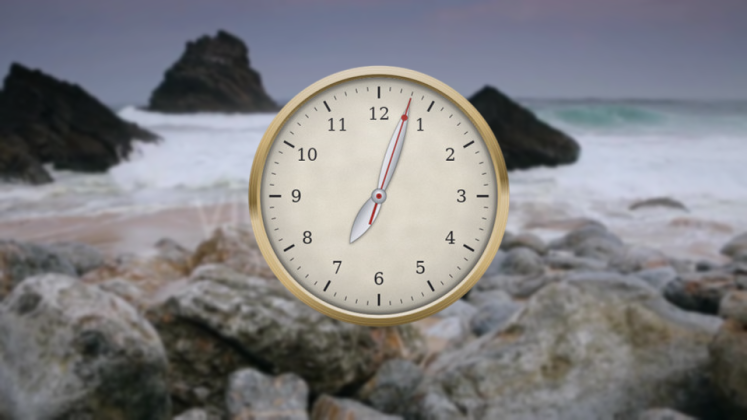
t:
7:03:03
